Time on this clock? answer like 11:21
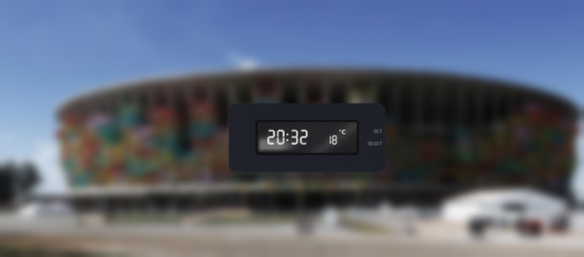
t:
20:32
